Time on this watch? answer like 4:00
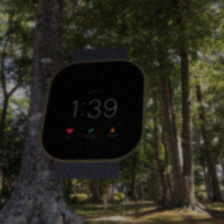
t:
1:39
